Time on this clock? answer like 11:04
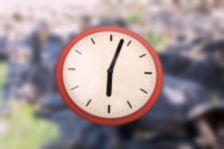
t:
6:03
